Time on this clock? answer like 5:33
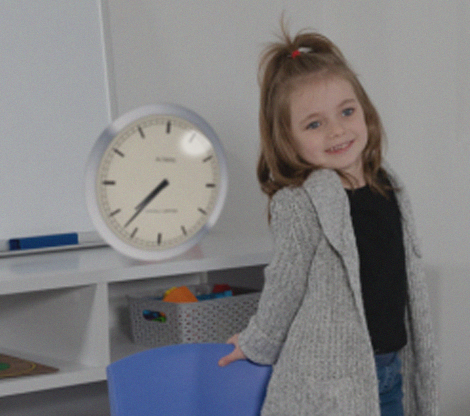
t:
7:37
